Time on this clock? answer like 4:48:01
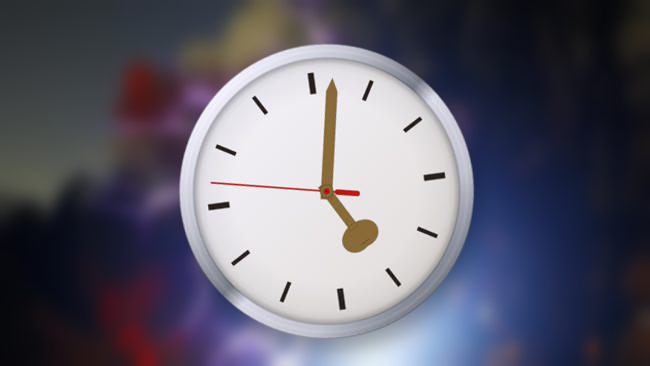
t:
5:01:47
